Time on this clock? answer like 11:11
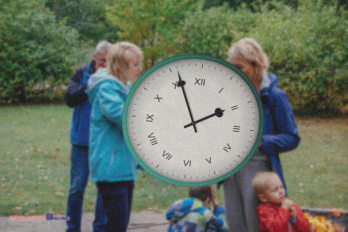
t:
1:56
